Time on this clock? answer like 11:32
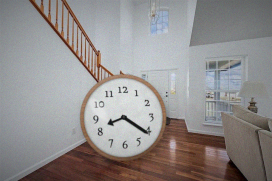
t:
8:21
